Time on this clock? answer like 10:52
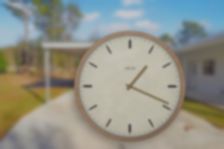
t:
1:19
